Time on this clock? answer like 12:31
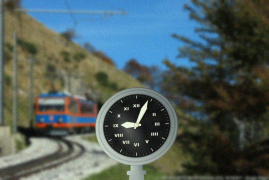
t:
9:04
